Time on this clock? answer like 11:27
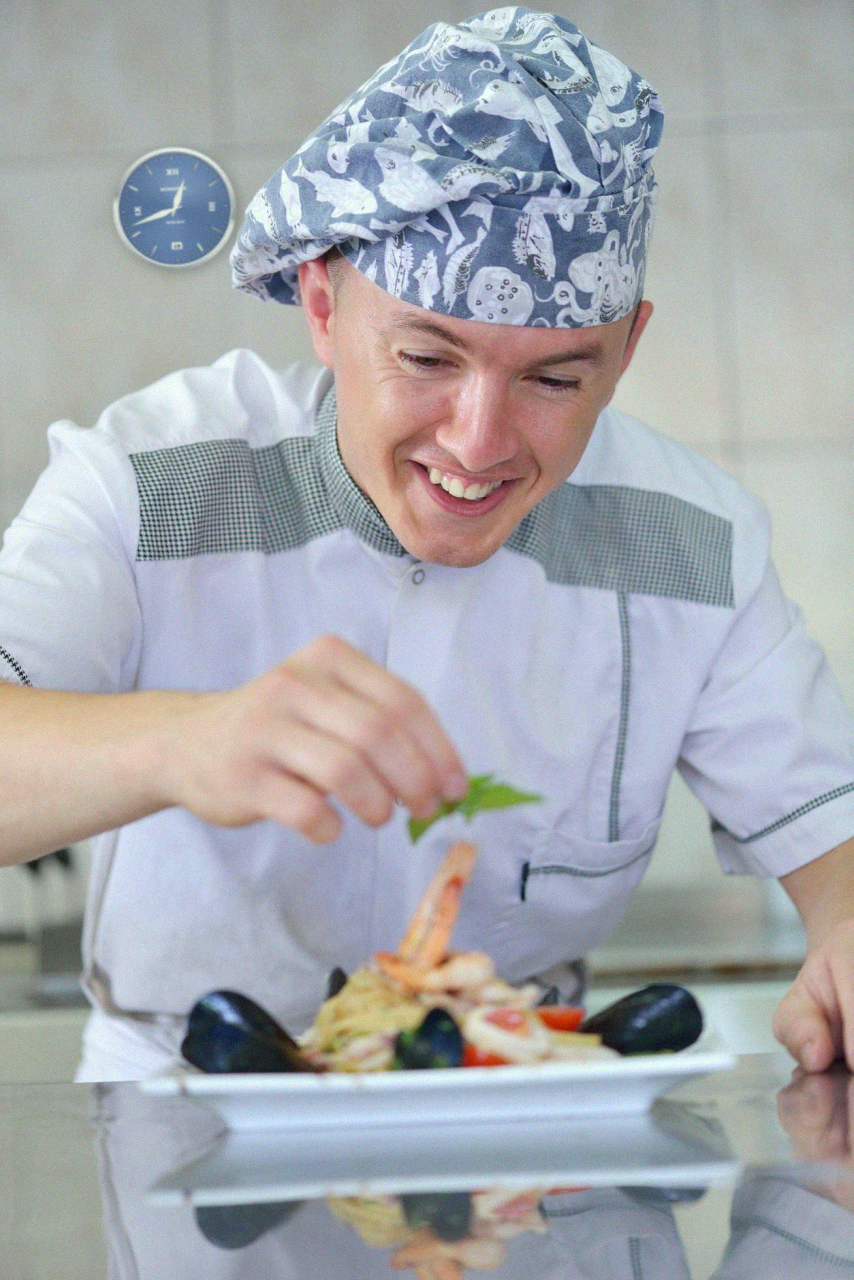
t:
12:42
